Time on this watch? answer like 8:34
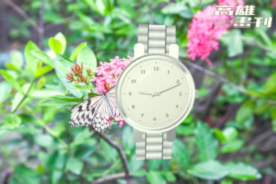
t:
9:11
